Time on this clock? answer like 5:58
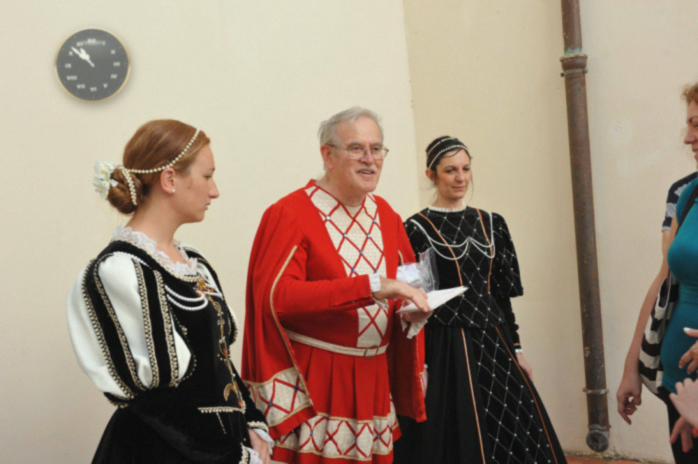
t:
10:52
